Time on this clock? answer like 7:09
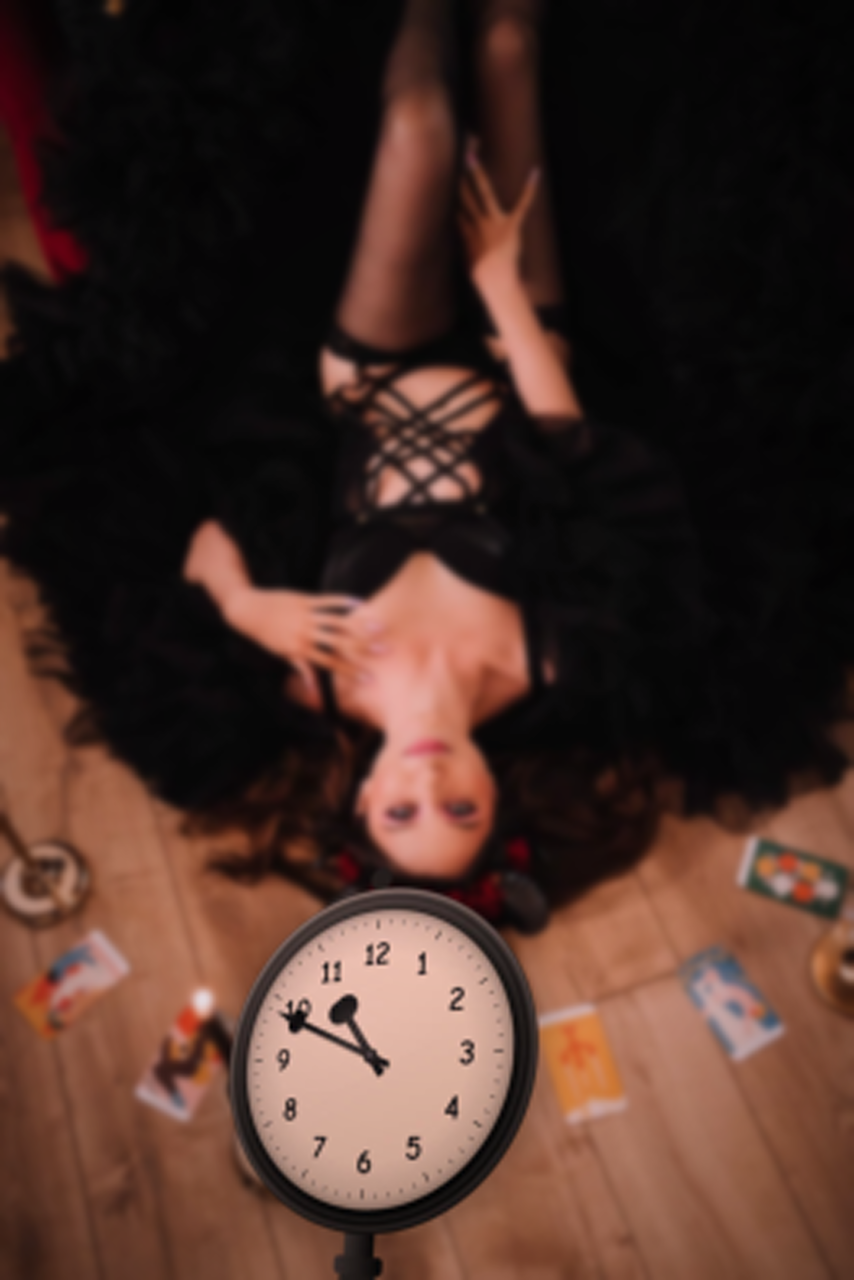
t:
10:49
